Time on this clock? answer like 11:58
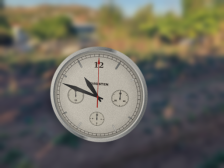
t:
10:48
